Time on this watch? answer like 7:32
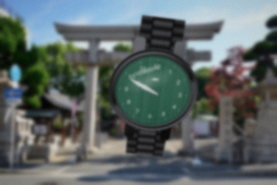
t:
9:49
